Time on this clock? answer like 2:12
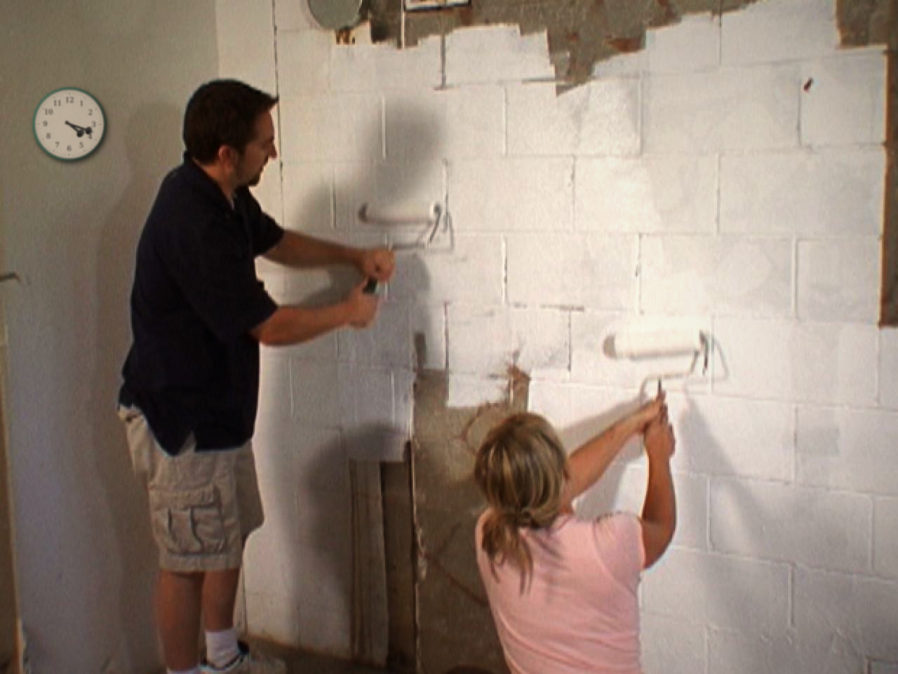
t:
4:18
